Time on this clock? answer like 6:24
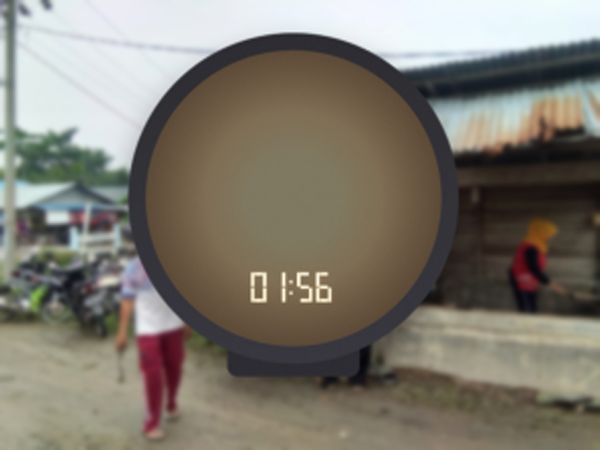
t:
1:56
